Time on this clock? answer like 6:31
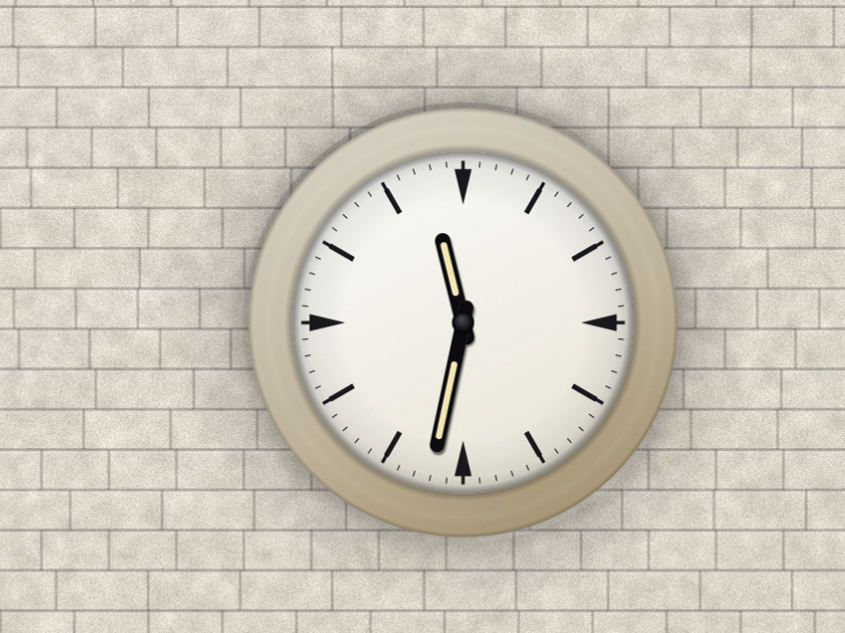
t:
11:32
